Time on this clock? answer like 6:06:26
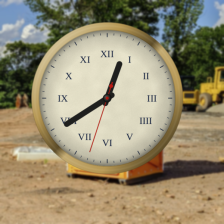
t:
12:39:33
